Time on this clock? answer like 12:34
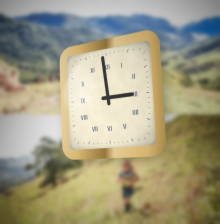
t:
2:59
